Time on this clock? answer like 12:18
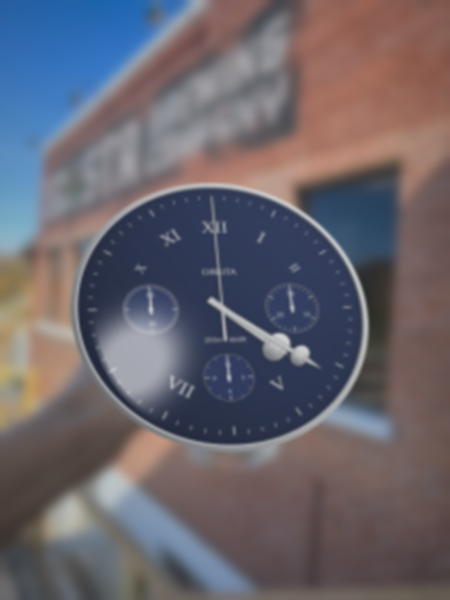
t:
4:21
